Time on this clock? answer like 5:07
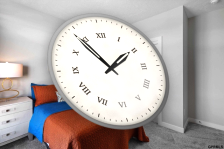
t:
1:54
